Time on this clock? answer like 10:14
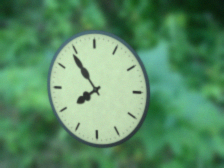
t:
7:54
